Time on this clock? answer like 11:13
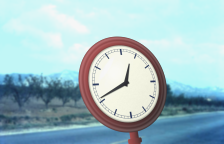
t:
12:41
